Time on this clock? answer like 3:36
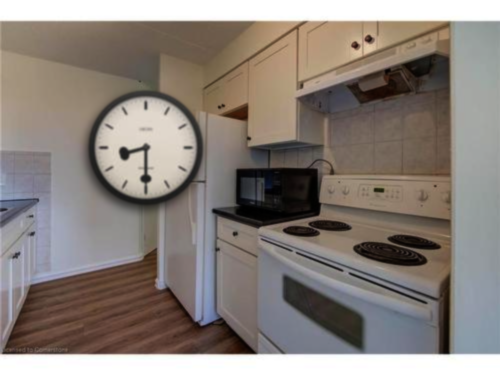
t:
8:30
